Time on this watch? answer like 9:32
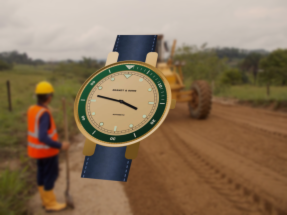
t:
3:47
